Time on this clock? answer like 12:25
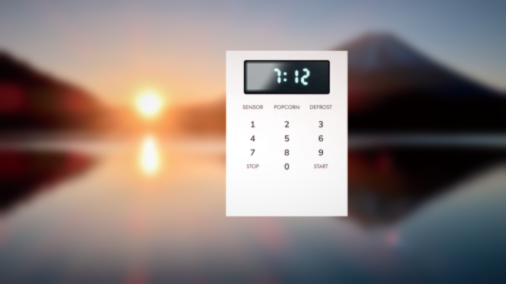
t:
7:12
